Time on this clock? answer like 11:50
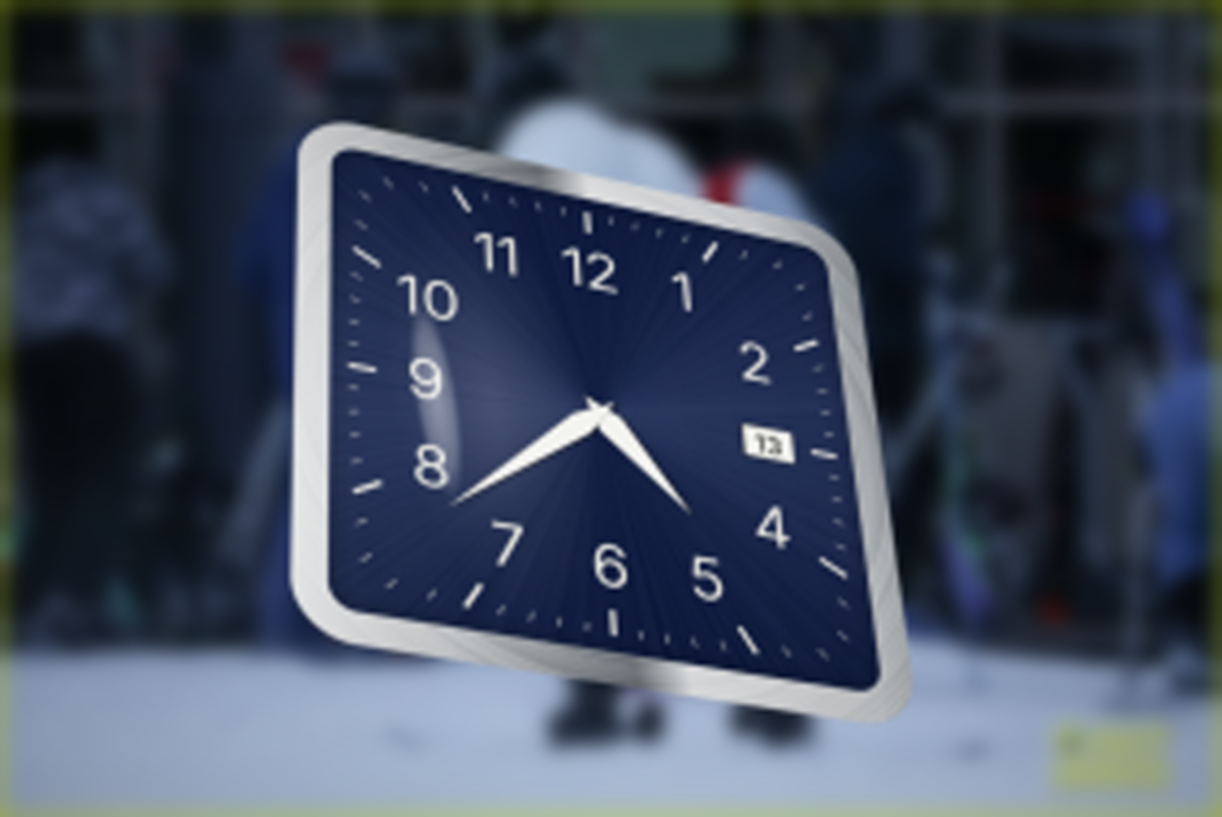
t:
4:38
